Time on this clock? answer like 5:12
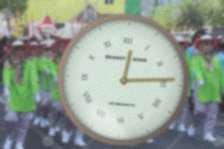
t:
12:14
